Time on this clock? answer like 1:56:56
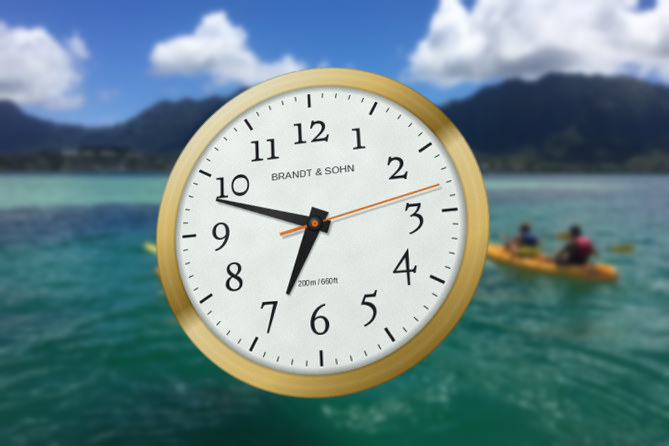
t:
6:48:13
